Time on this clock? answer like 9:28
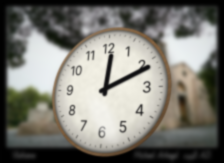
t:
12:11
